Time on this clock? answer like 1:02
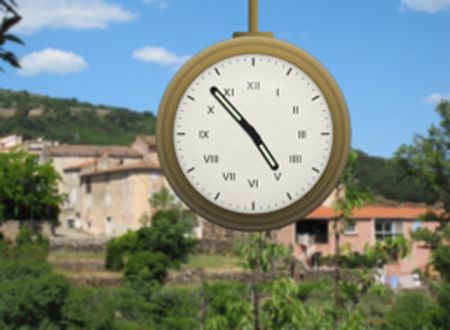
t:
4:53
